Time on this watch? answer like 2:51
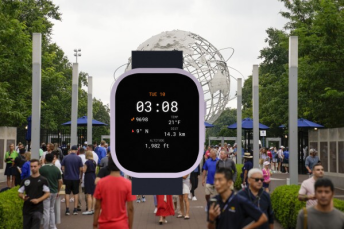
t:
3:08
